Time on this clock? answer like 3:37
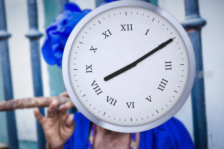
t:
8:10
